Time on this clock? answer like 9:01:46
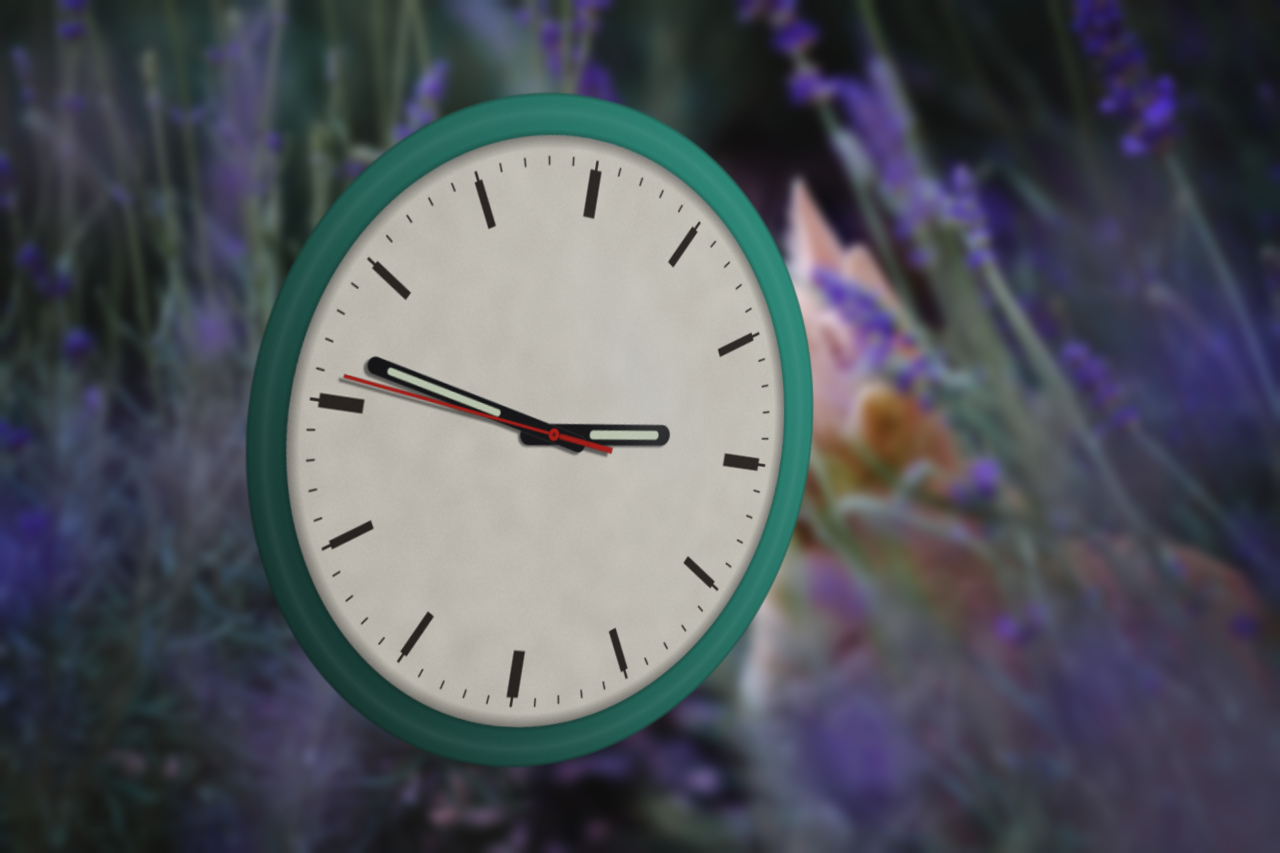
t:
2:46:46
